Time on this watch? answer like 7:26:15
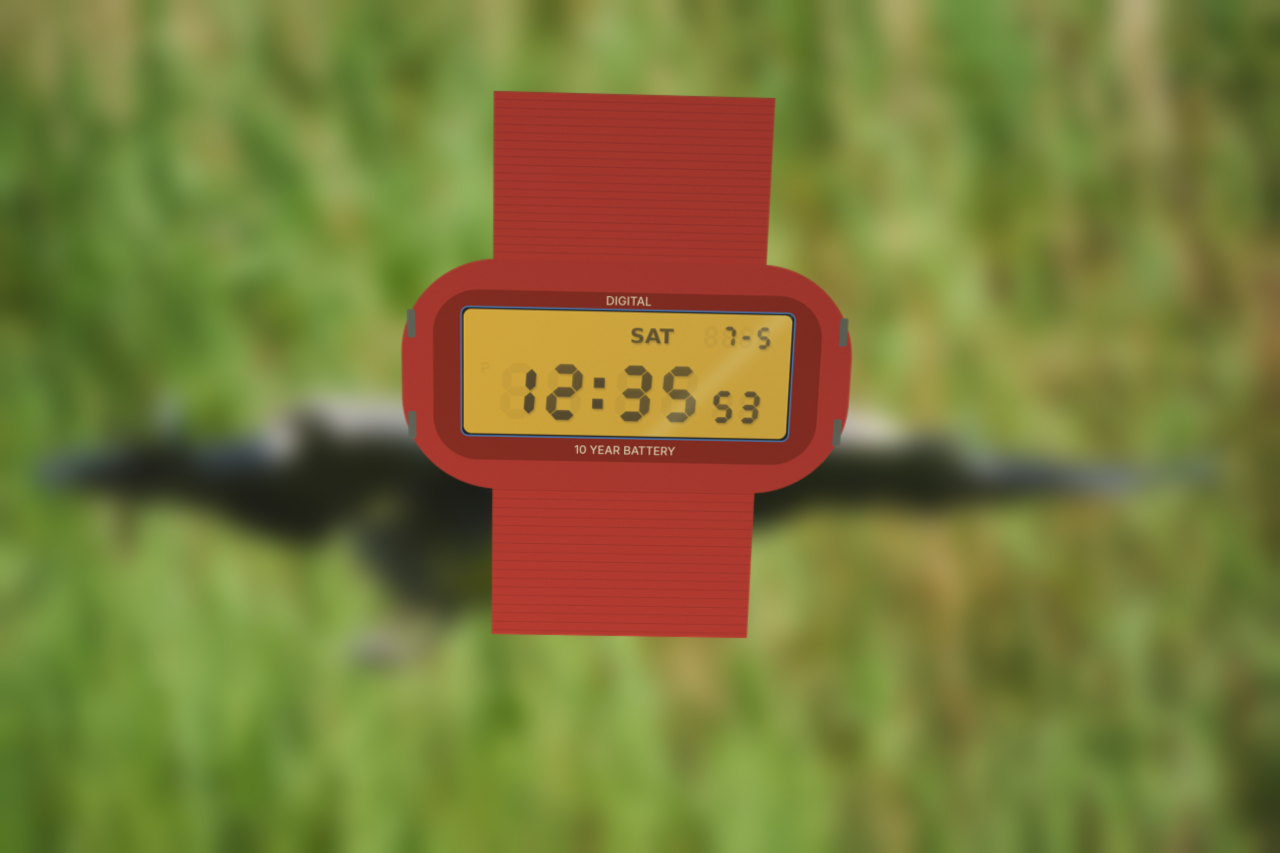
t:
12:35:53
